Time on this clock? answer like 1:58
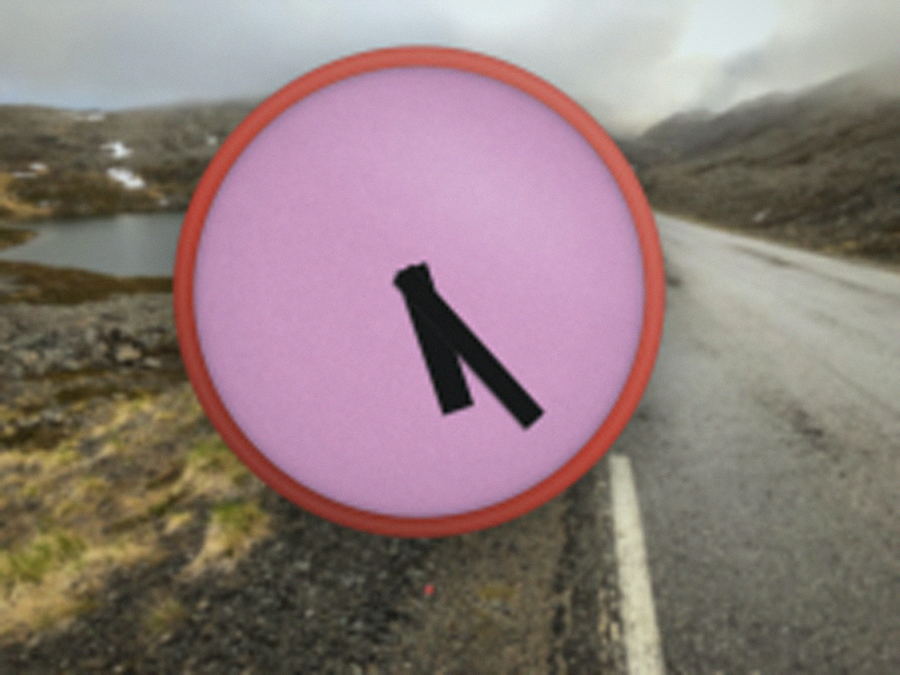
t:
5:23
